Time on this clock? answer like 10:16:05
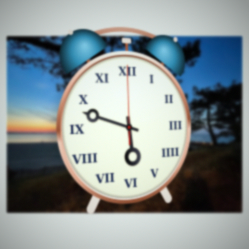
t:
5:48:00
